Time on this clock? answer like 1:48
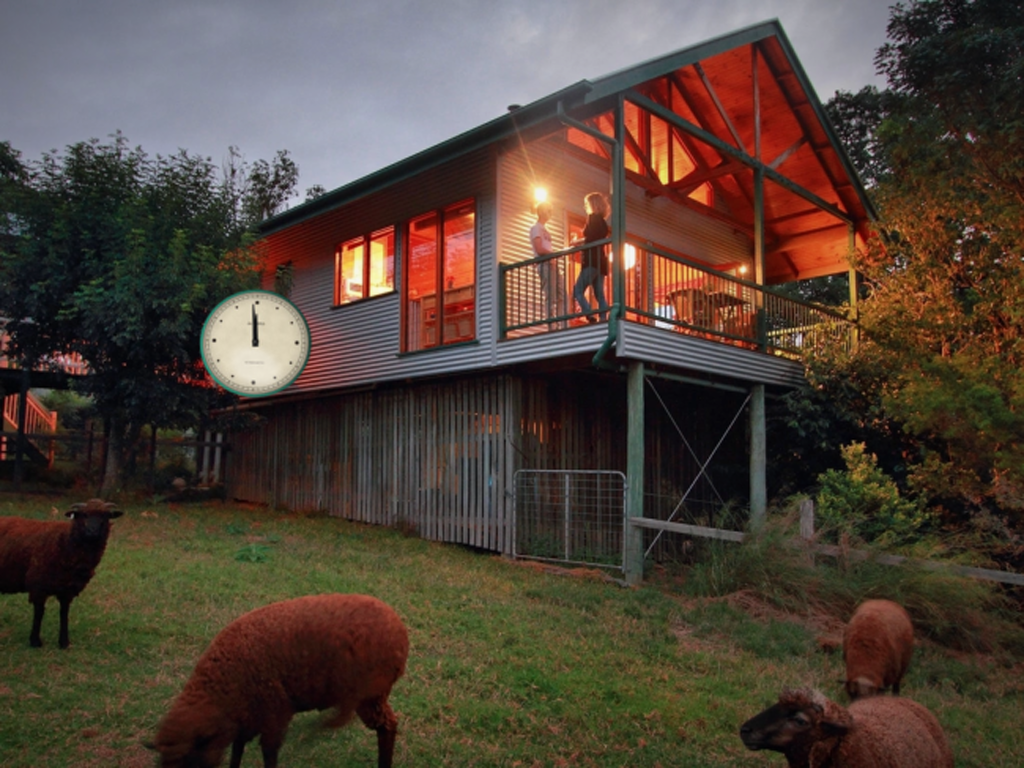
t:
11:59
